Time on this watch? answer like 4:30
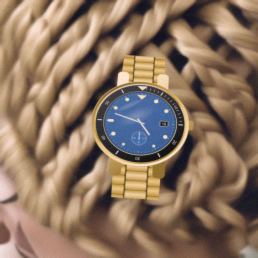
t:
4:48
